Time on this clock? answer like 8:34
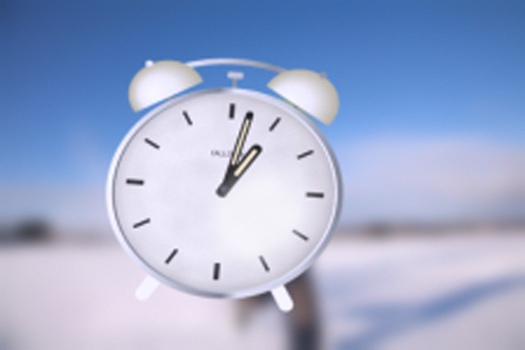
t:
1:02
